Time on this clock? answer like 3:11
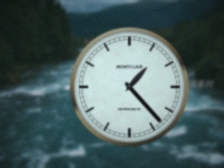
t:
1:23
